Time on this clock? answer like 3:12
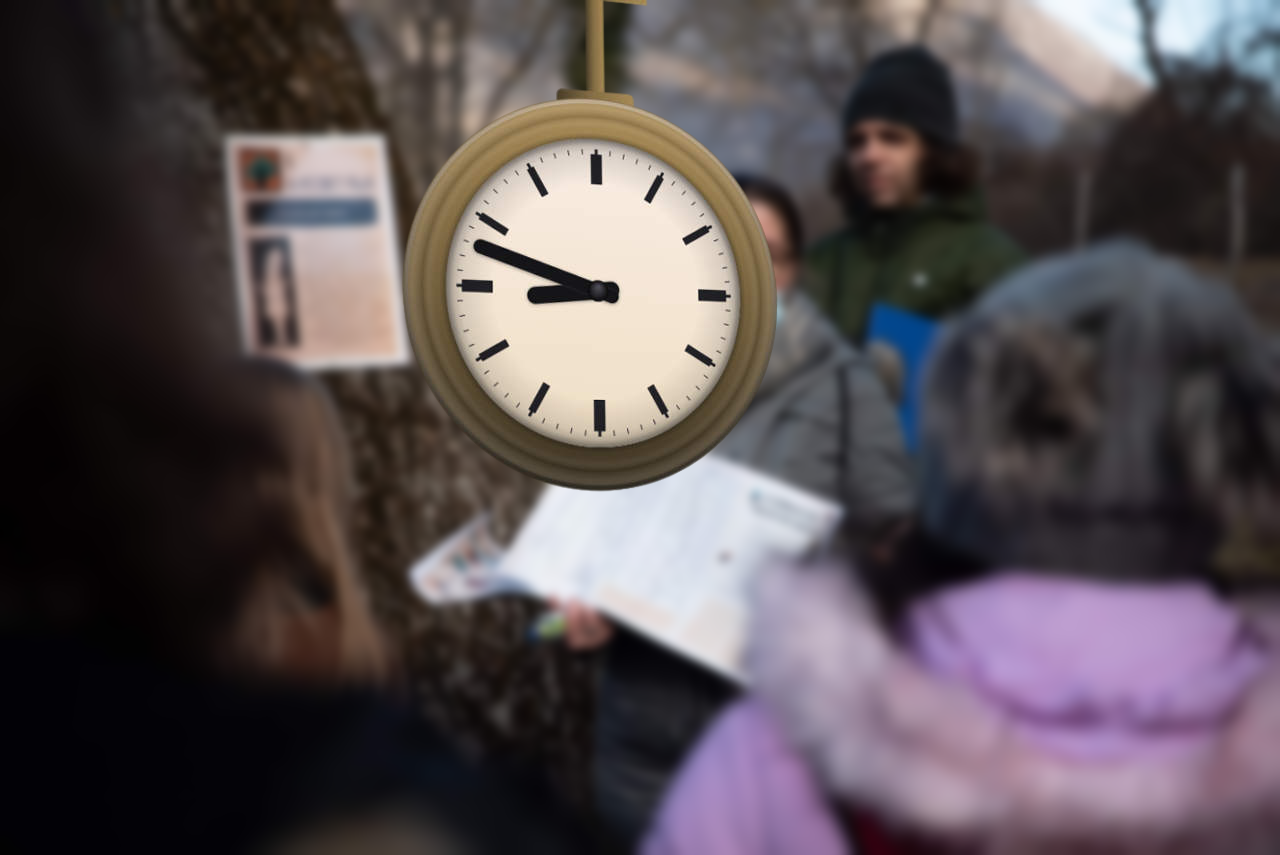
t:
8:48
